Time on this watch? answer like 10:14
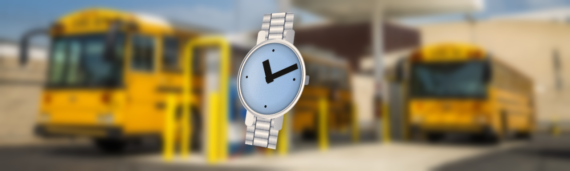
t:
11:11
